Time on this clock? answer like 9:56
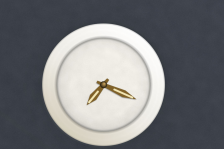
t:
7:19
